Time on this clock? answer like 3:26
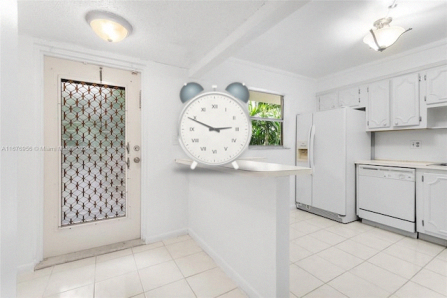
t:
2:49
